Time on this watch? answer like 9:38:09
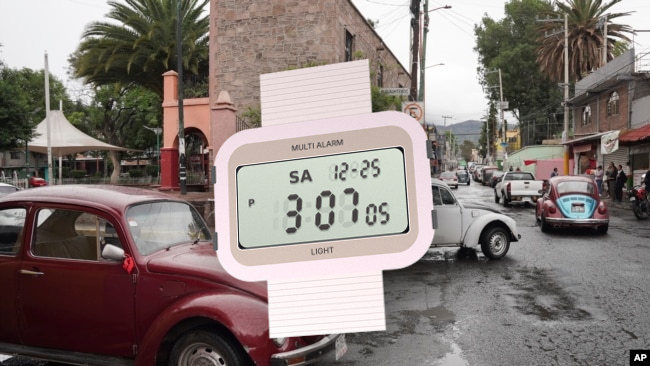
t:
3:07:05
